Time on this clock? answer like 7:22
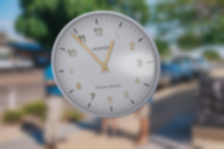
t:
12:54
